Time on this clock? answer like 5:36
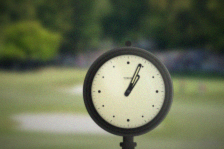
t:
1:04
